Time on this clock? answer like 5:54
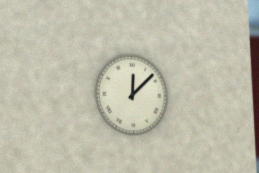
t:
12:08
